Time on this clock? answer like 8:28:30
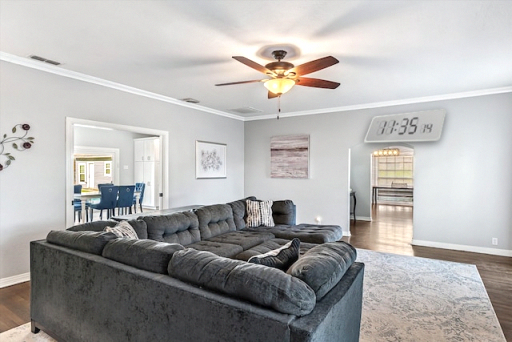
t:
11:35:14
